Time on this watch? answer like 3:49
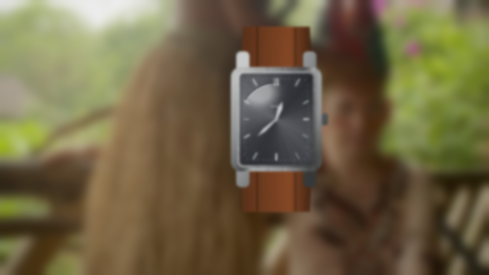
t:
12:38
